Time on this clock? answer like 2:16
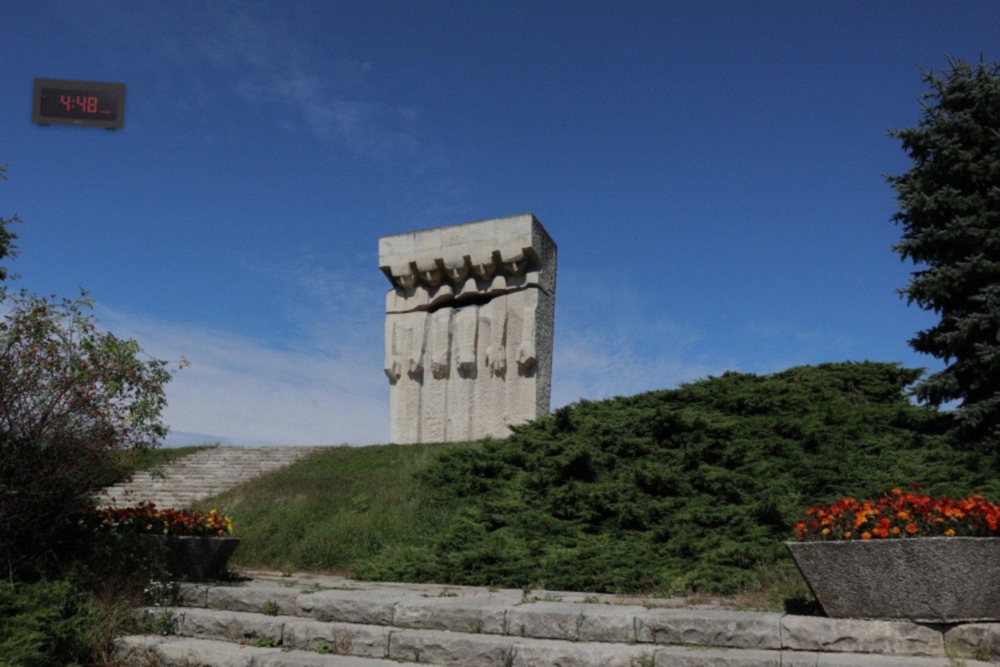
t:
4:48
